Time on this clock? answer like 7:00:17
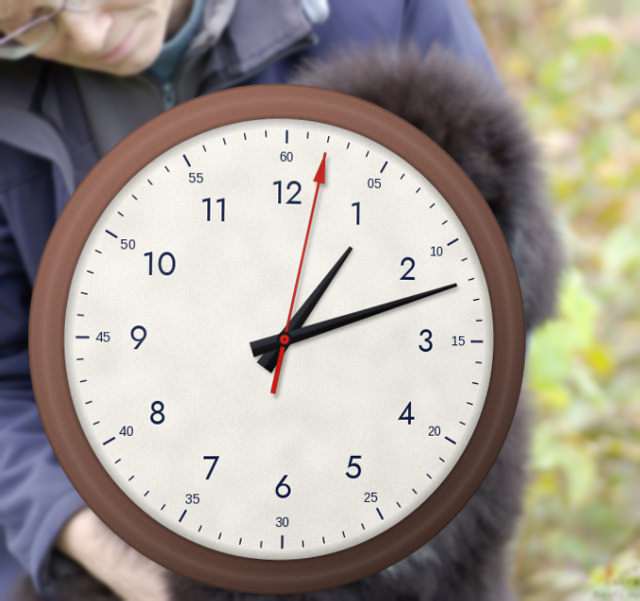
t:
1:12:02
